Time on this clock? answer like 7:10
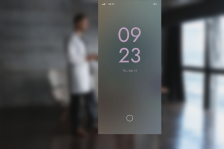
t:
9:23
